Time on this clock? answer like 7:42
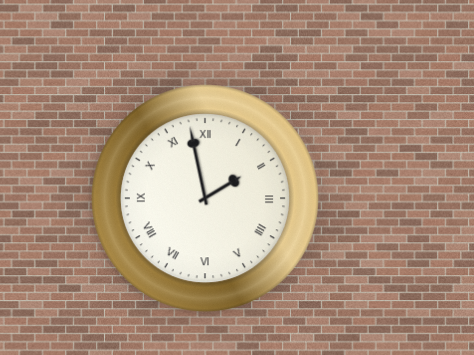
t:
1:58
